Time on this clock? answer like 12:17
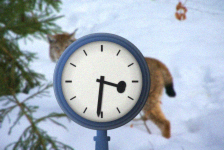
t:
3:31
